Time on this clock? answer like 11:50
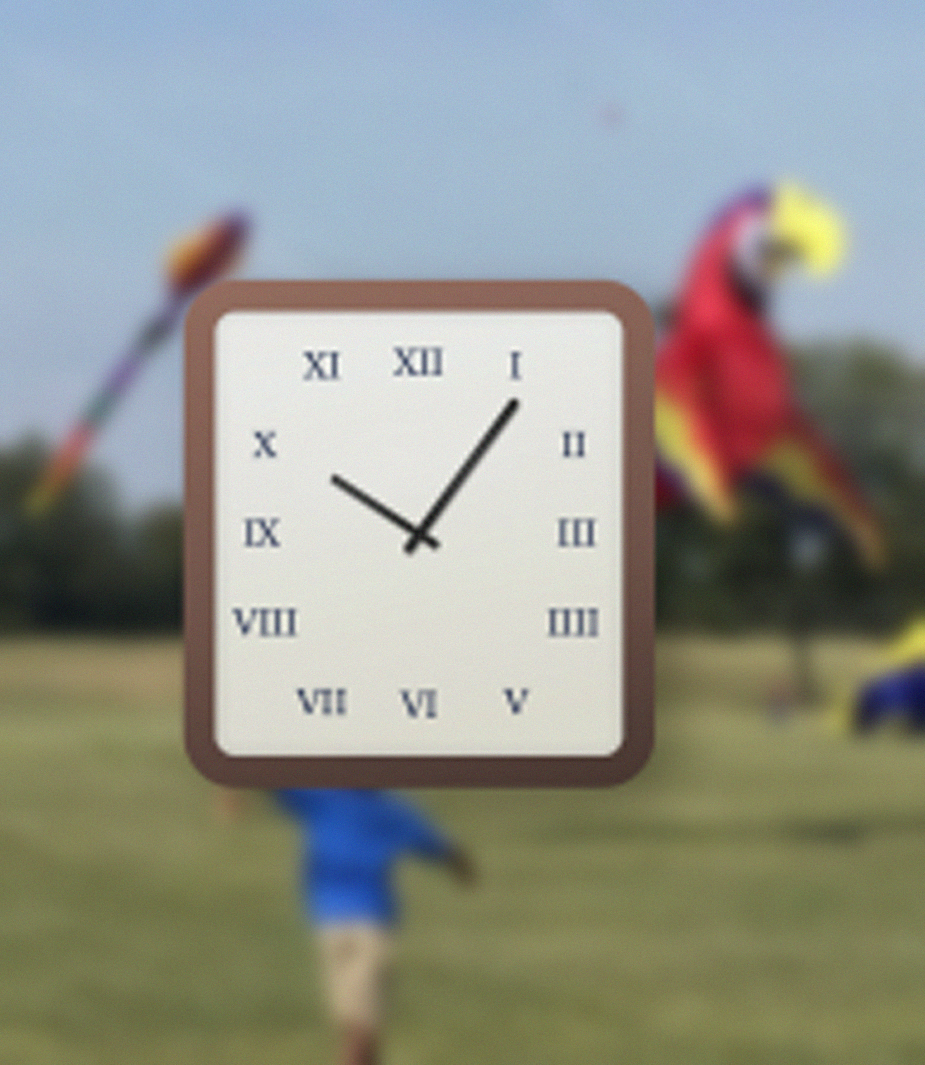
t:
10:06
